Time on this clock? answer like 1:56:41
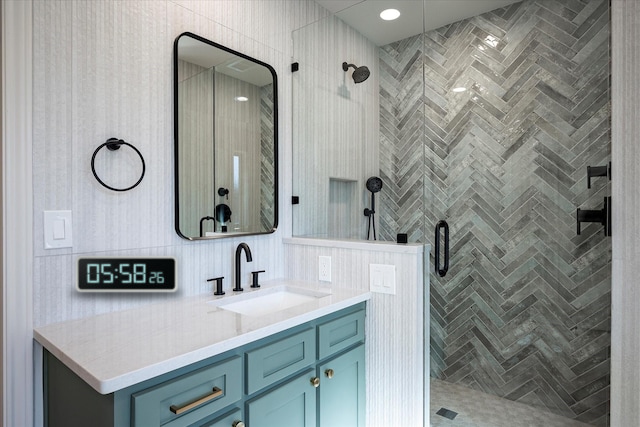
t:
5:58:26
